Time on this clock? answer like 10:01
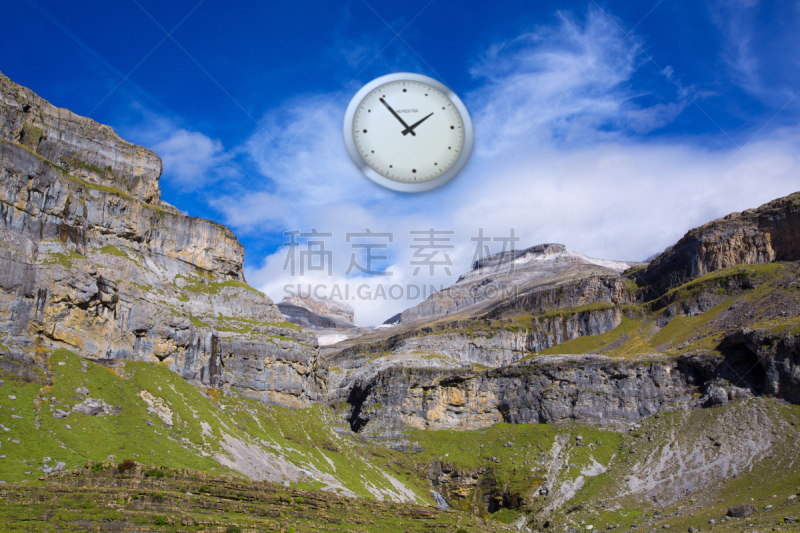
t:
1:54
